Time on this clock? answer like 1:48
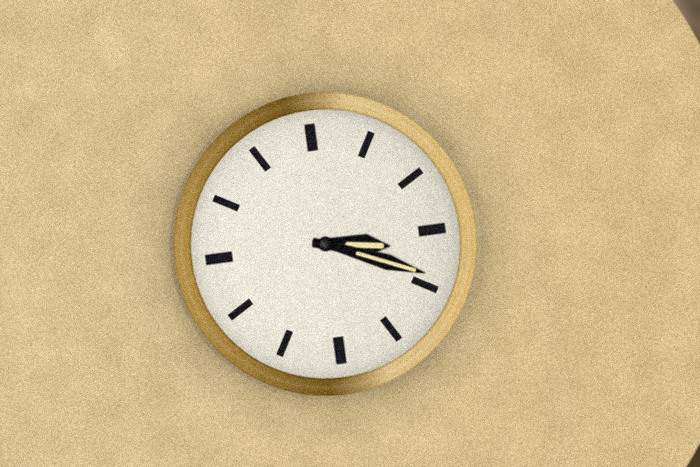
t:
3:19
